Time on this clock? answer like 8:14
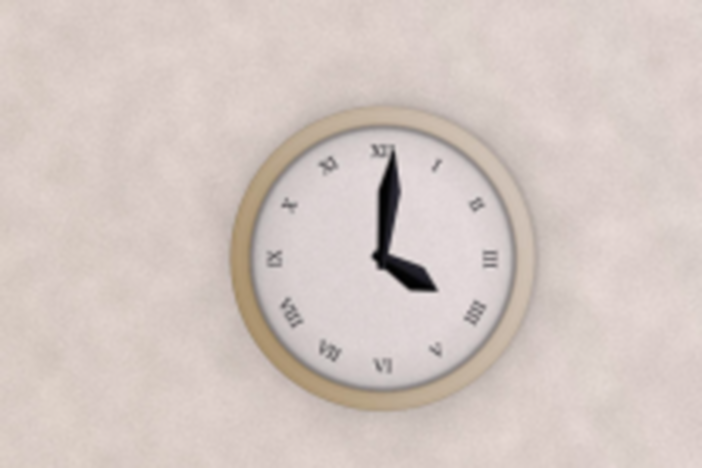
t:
4:01
